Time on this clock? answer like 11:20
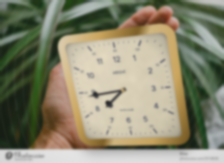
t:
7:44
